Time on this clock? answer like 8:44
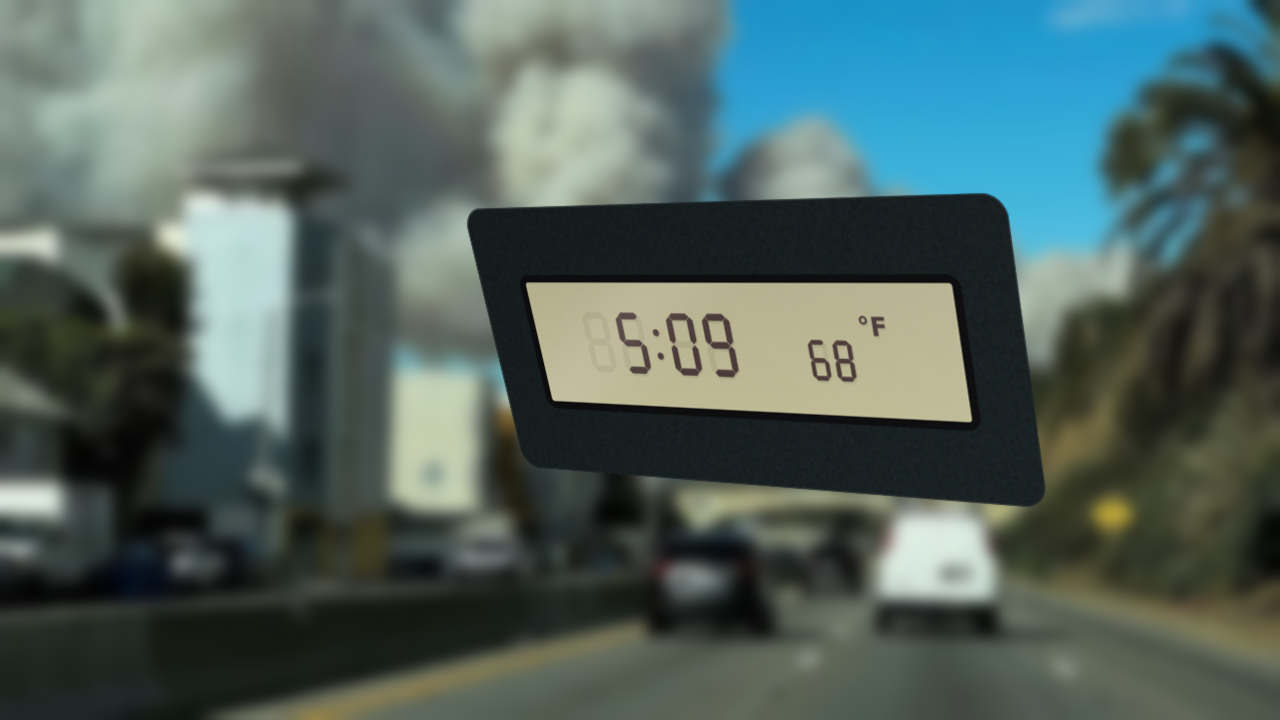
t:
5:09
